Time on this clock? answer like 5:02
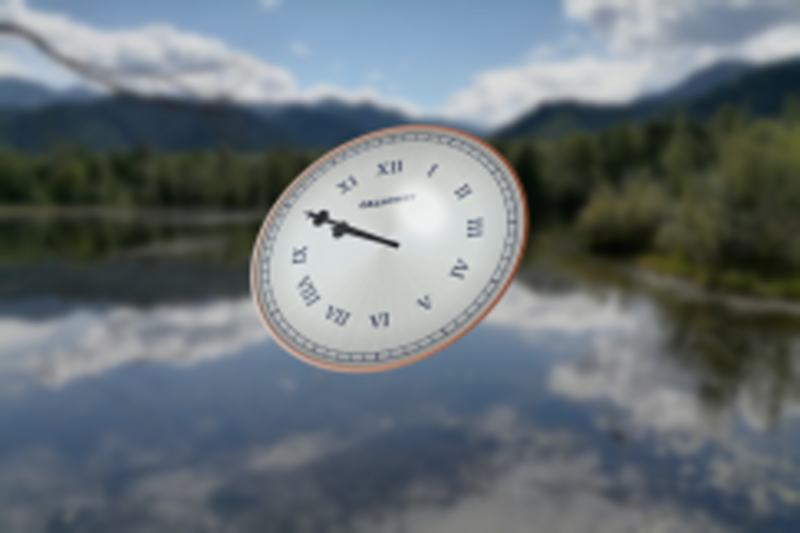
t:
9:50
